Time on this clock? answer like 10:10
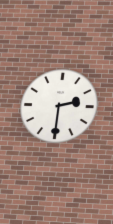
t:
2:30
